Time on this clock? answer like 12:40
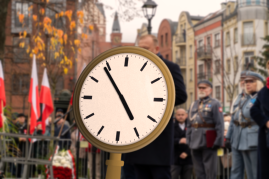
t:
4:54
